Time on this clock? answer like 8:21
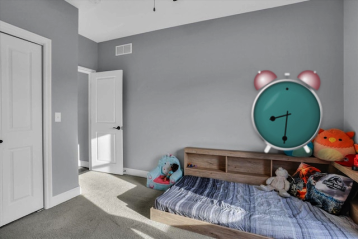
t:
8:31
